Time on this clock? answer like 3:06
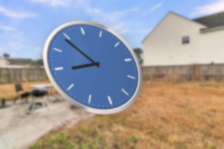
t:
8:54
